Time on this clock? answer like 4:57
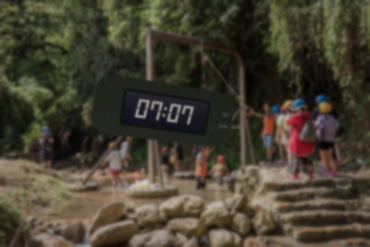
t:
7:07
